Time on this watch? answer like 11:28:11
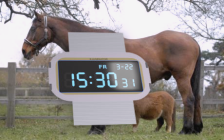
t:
15:30:31
